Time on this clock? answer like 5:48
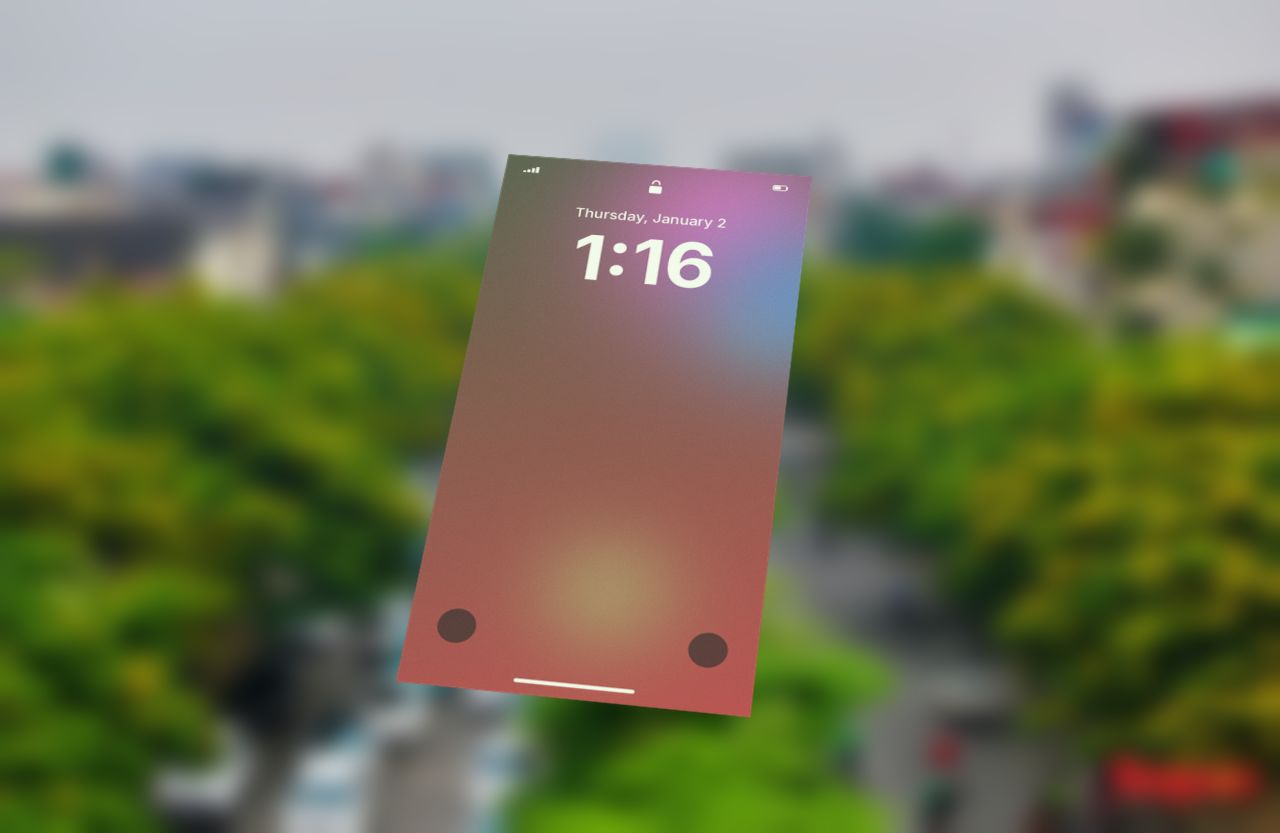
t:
1:16
